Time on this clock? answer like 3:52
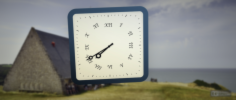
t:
7:40
